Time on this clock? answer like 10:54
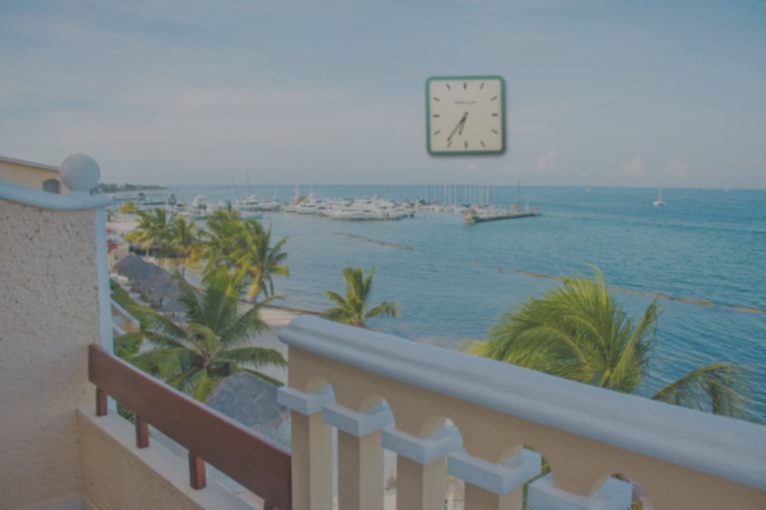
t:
6:36
